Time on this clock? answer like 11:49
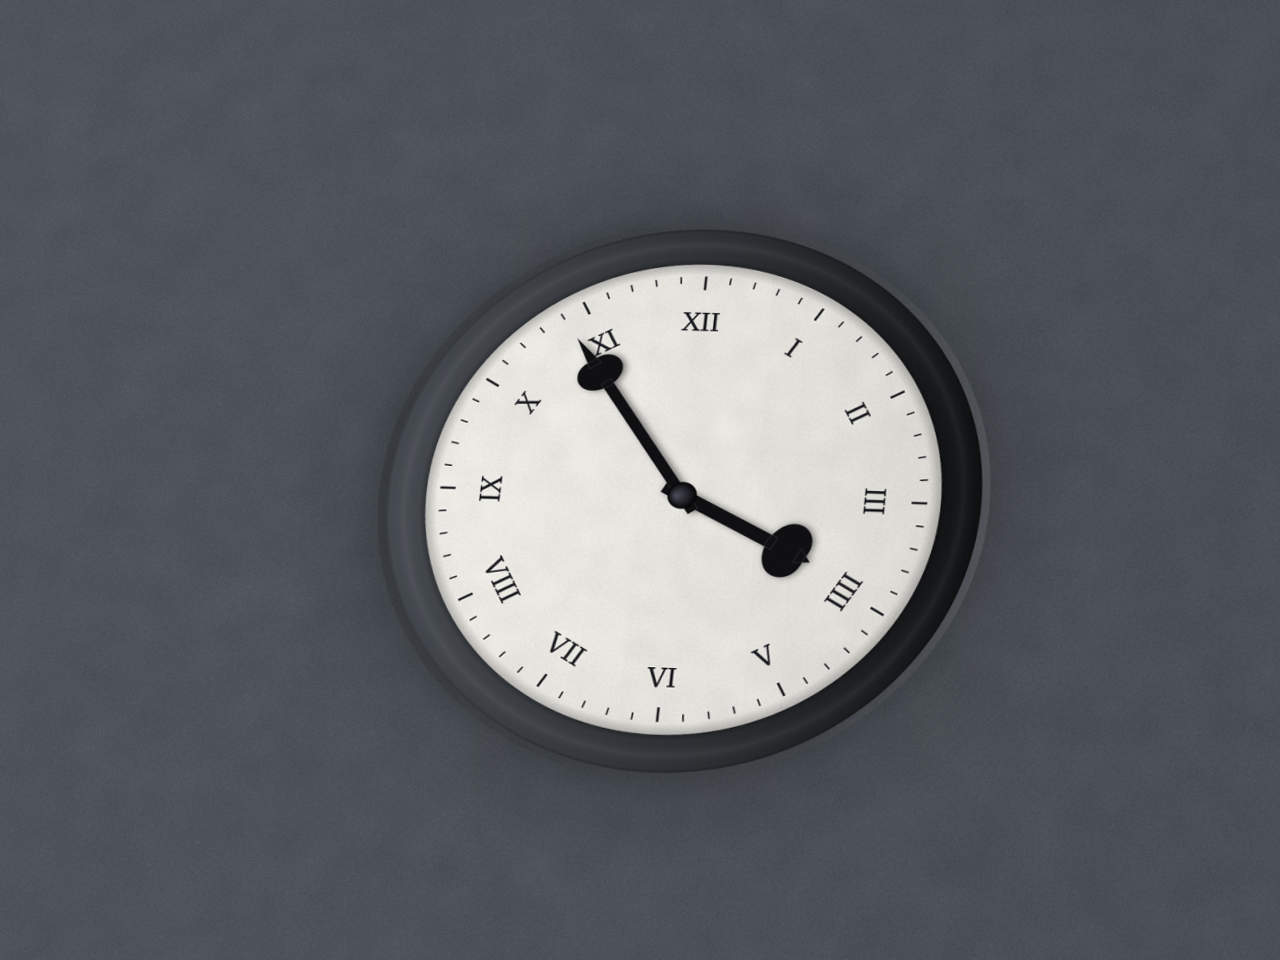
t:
3:54
